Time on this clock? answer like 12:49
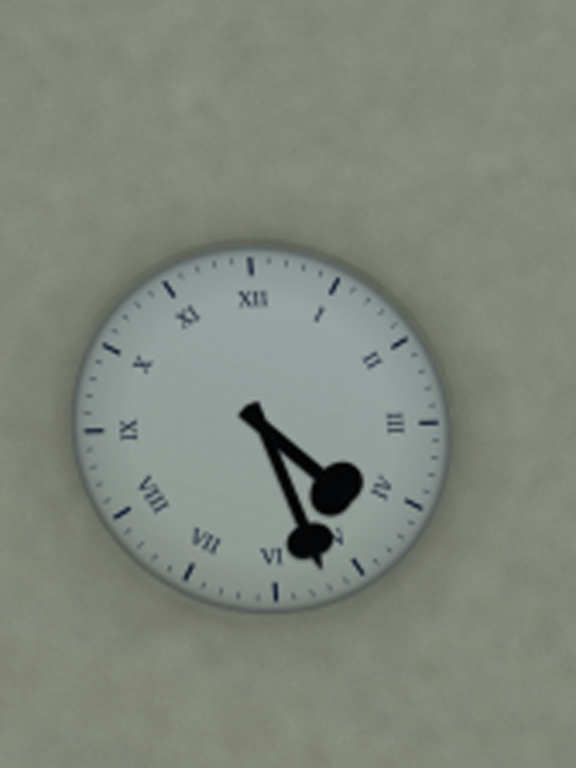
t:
4:27
